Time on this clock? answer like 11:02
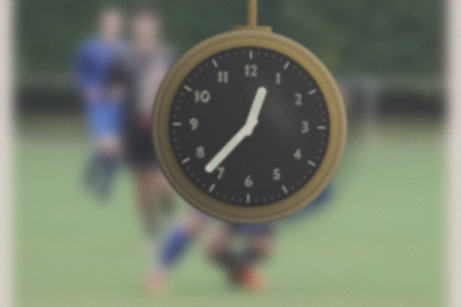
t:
12:37
